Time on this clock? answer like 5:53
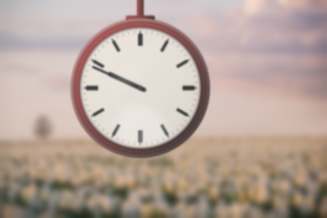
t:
9:49
